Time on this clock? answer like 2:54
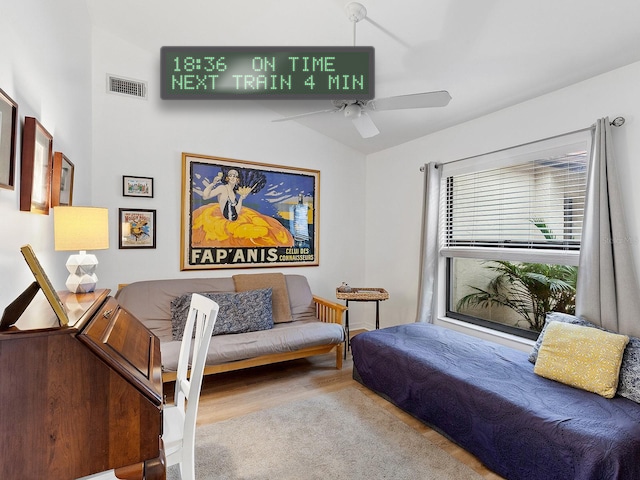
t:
18:36
